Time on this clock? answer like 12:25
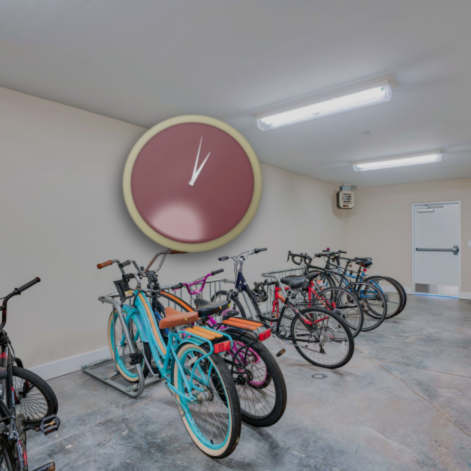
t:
1:02
